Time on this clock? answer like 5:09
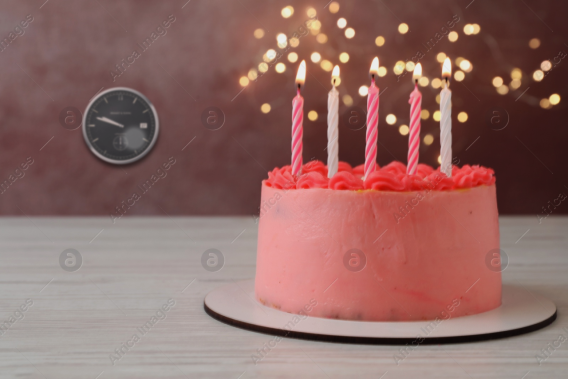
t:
9:48
